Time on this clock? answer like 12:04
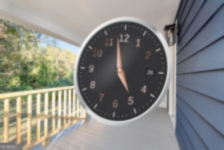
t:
4:58
